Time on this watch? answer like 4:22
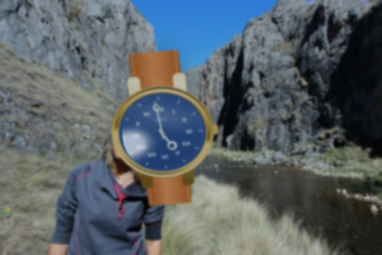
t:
4:59
